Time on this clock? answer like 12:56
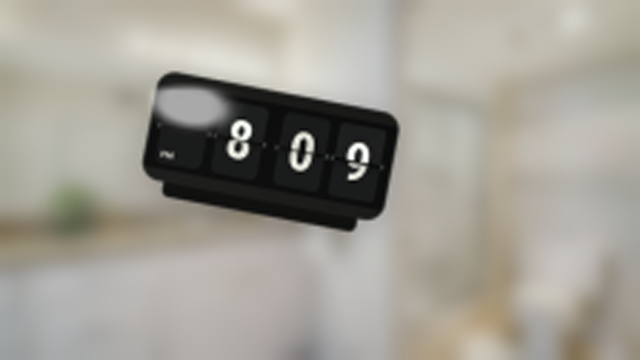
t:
8:09
